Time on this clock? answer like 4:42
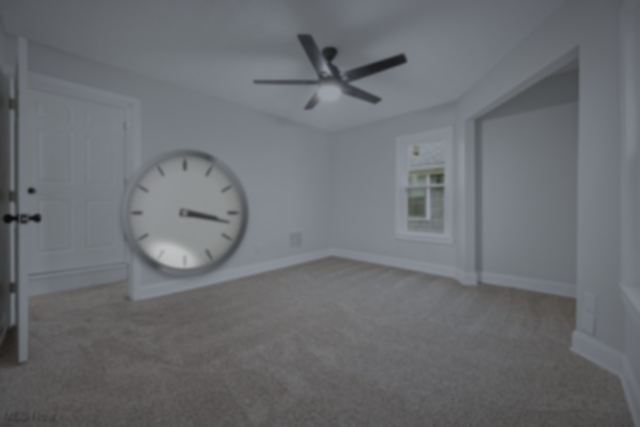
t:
3:17
